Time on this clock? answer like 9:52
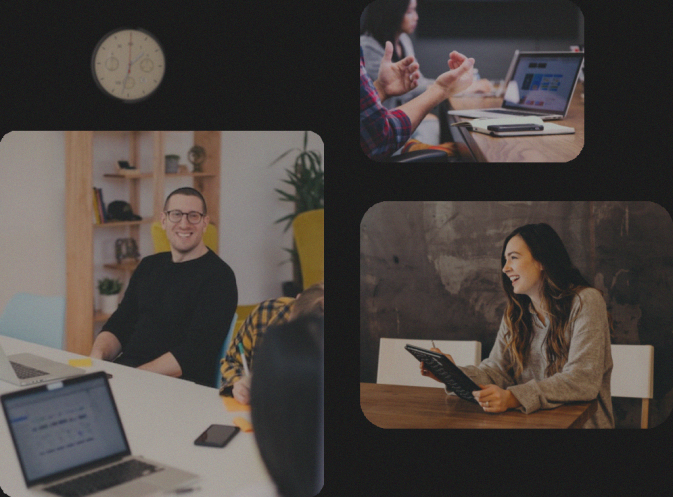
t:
1:32
